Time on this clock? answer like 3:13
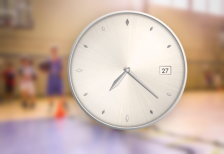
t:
7:22
